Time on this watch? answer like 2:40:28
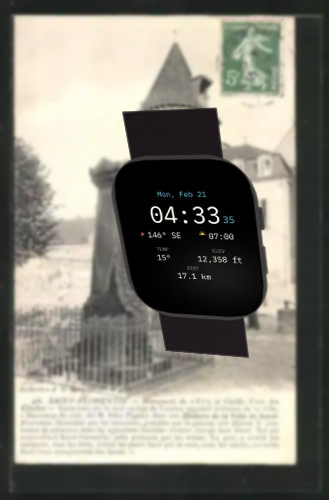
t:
4:33:35
